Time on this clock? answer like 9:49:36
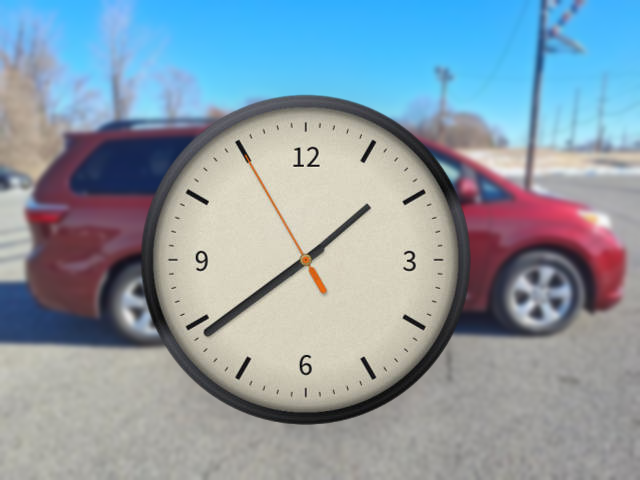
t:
1:38:55
